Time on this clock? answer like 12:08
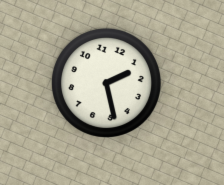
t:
1:24
